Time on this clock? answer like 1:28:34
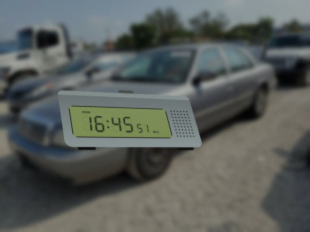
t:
16:45:51
